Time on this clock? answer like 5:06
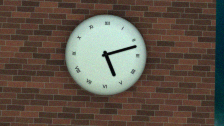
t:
5:12
